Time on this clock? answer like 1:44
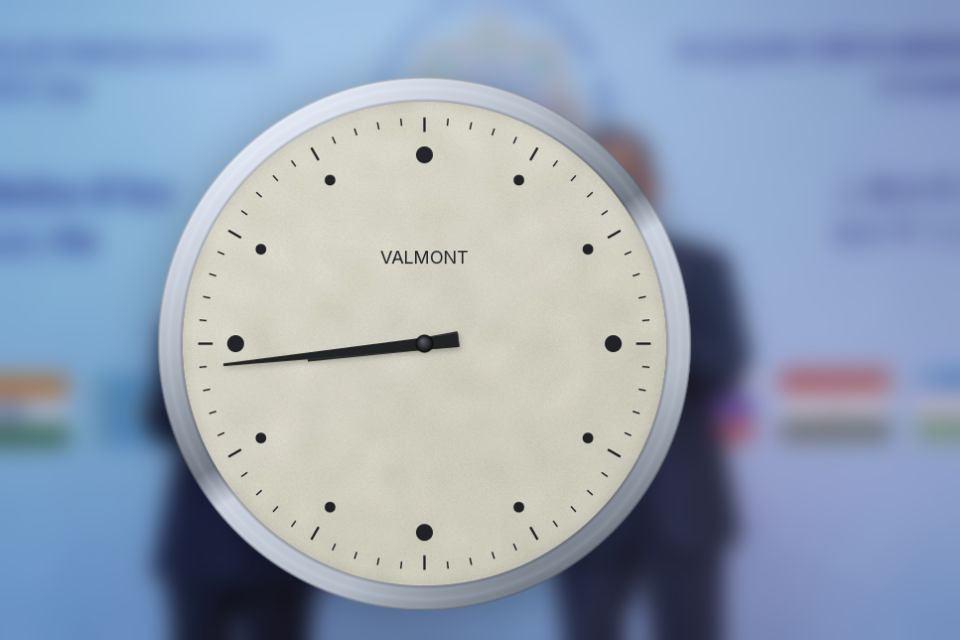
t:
8:44
